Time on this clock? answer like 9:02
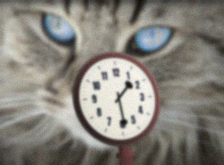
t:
1:29
